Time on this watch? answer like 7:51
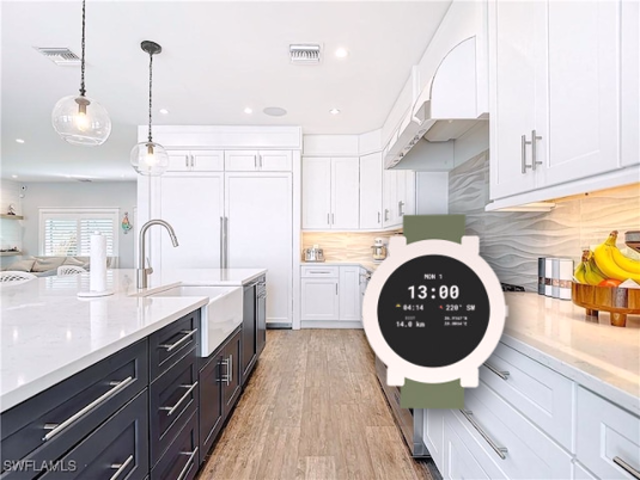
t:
13:00
